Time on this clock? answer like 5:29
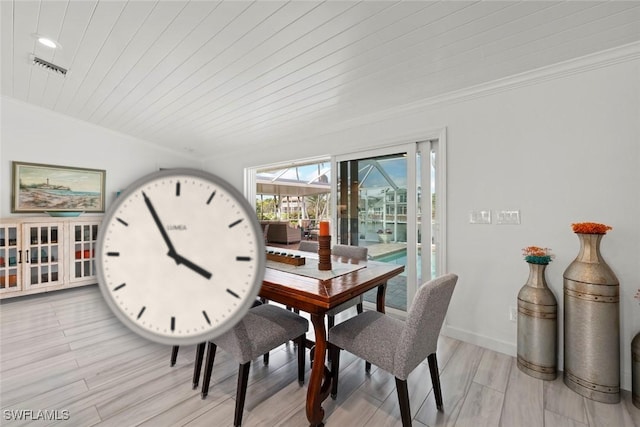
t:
3:55
